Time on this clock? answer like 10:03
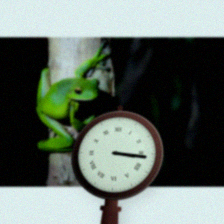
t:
3:16
